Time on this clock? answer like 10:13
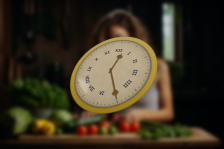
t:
12:25
